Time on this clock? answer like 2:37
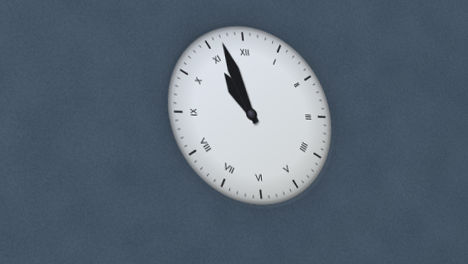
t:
10:57
